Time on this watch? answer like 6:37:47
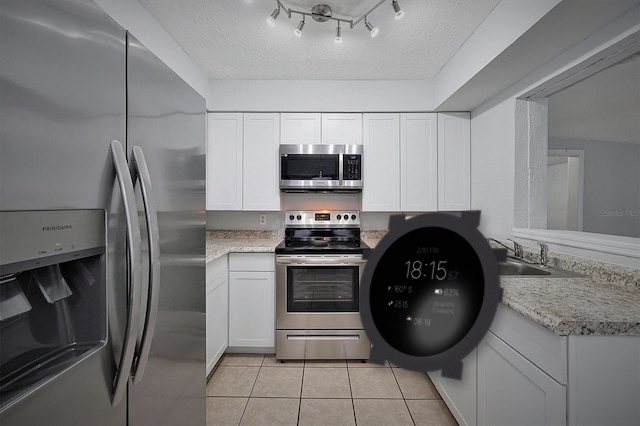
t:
18:15:57
